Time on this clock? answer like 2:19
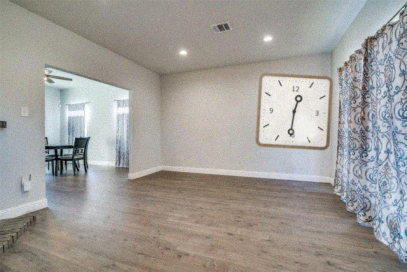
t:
12:31
